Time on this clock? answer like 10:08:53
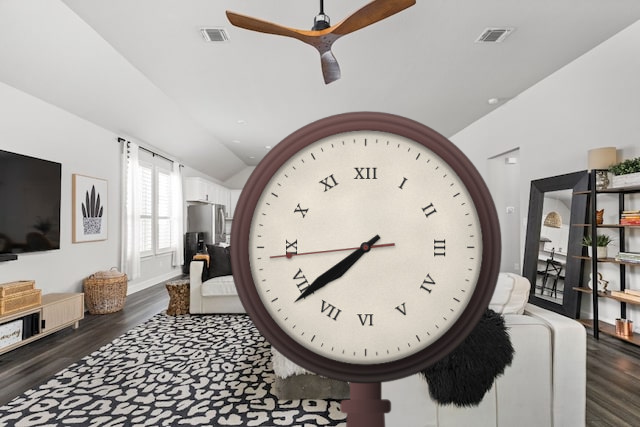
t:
7:38:44
